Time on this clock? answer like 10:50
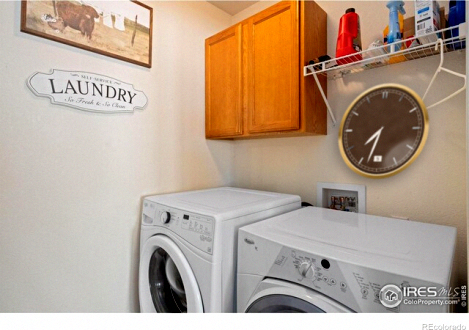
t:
7:33
